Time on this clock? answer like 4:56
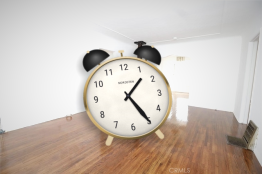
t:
1:25
